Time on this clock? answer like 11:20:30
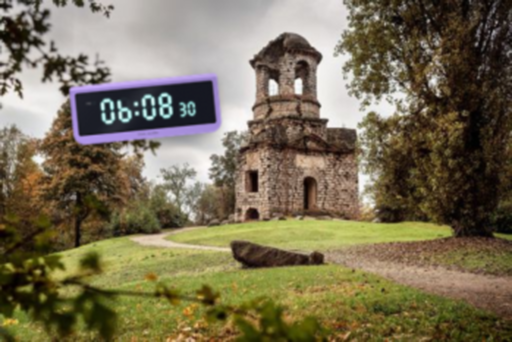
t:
6:08:30
